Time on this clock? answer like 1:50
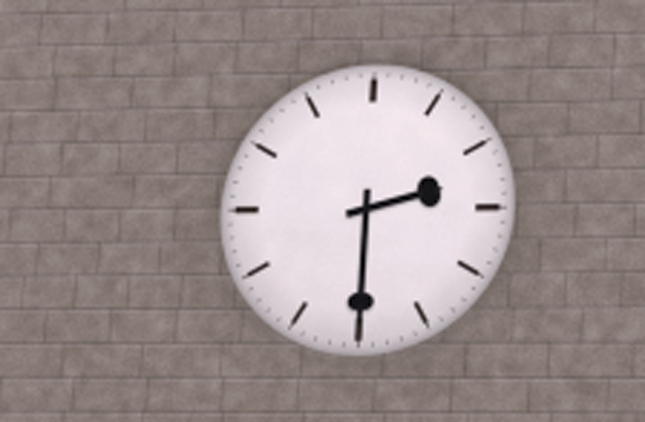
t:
2:30
